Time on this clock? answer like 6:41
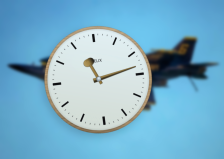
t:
11:13
